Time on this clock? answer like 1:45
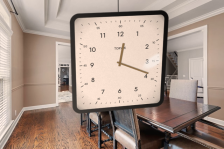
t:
12:19
